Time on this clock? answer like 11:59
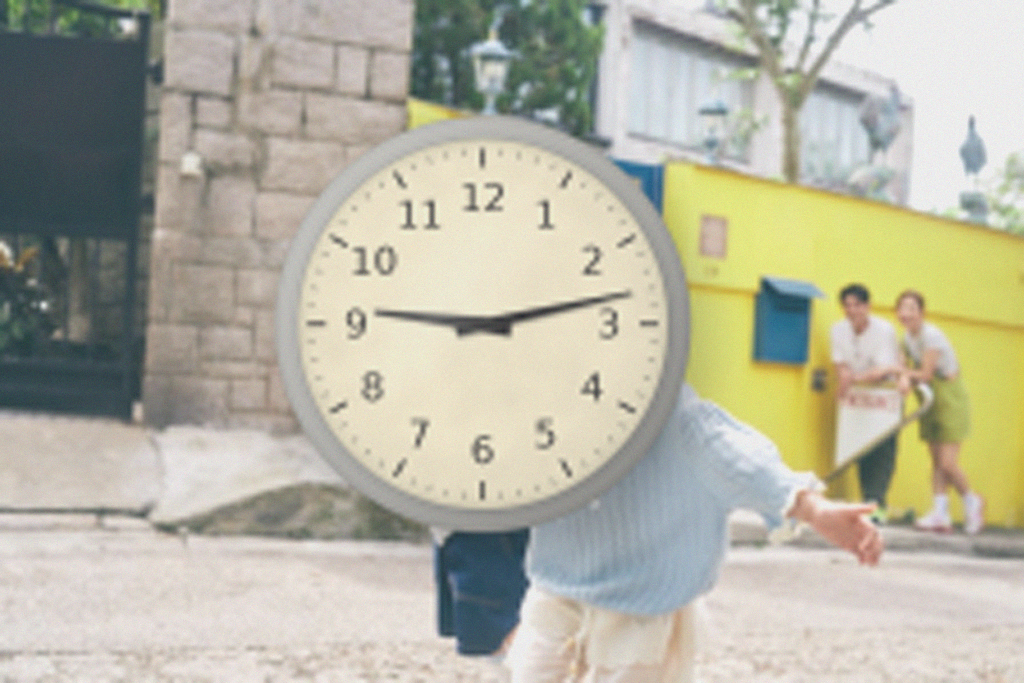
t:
9:13
